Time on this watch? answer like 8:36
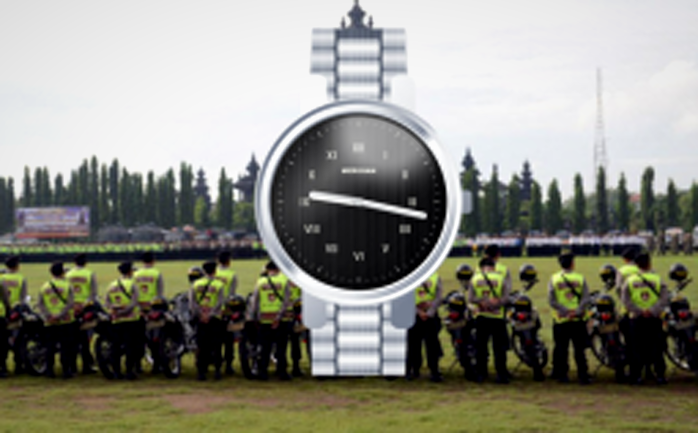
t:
9:17
